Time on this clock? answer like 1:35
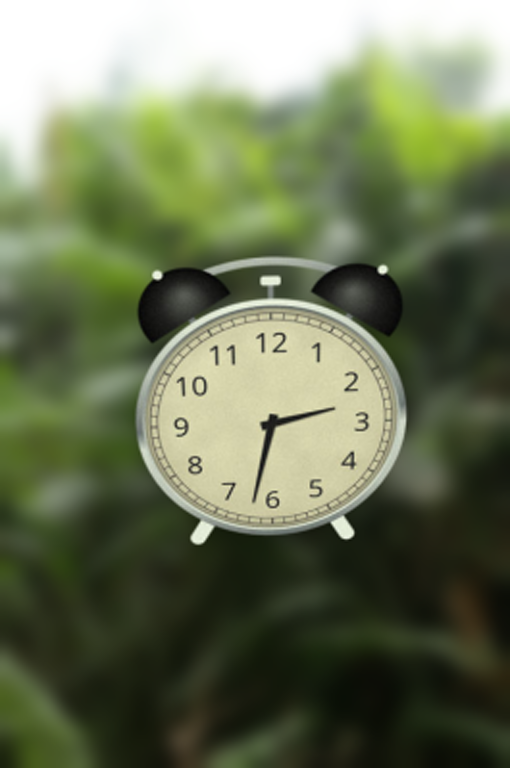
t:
2:32
